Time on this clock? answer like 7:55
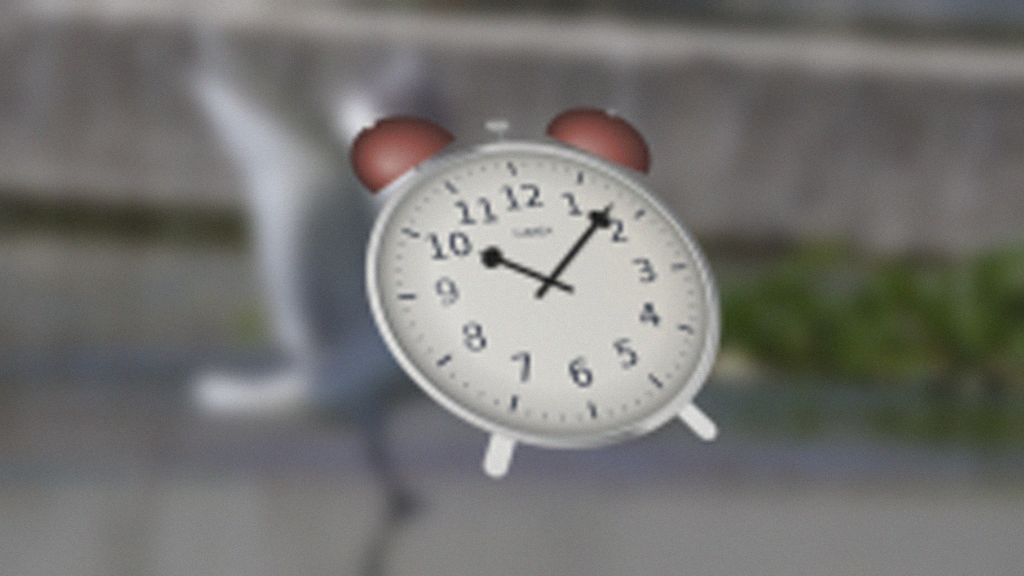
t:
10:08
